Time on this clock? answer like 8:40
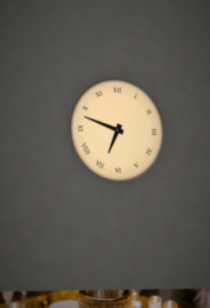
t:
6:48
